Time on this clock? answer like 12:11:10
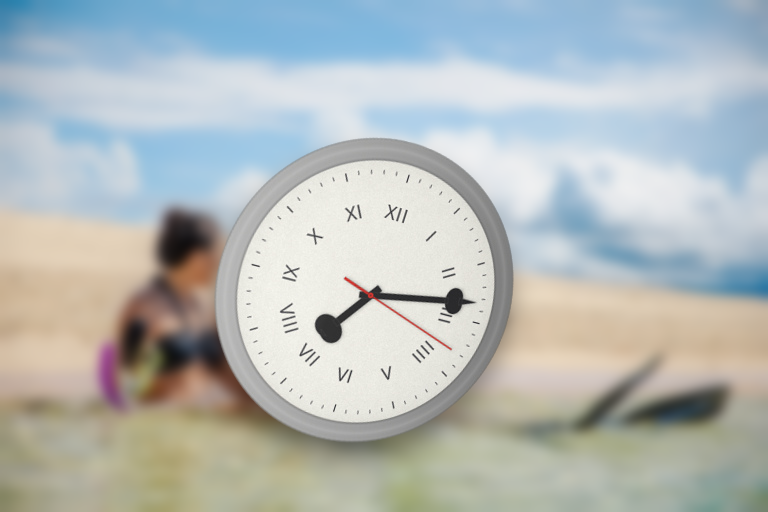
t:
7:13:18
